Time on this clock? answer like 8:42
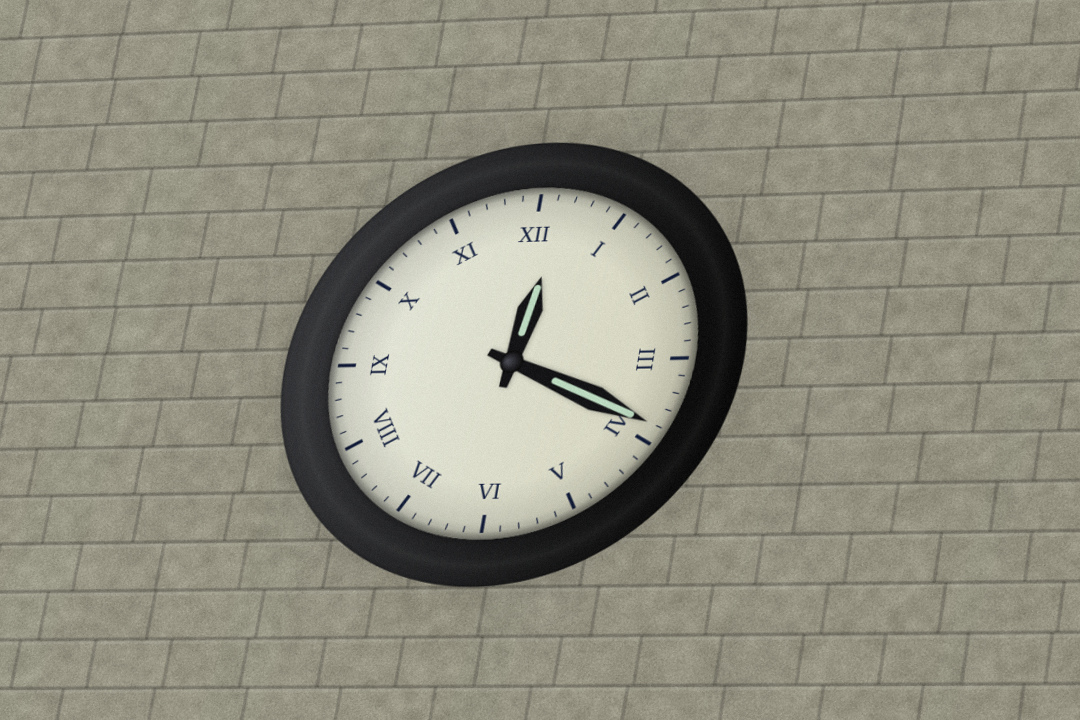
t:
12:19
